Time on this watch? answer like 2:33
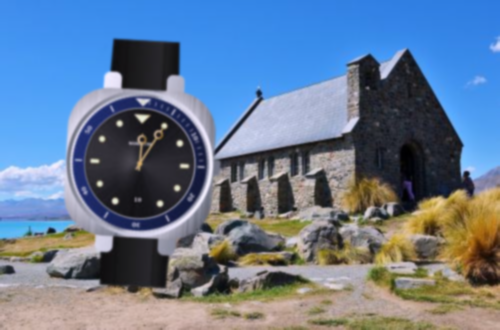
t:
12:05
